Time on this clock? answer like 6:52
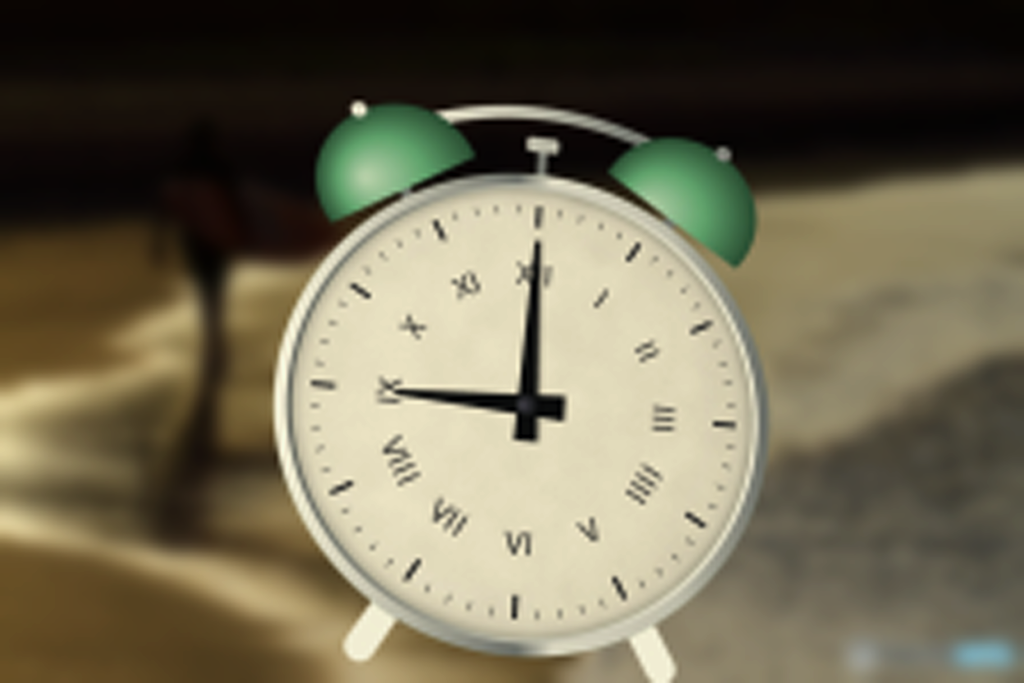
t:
9:00
